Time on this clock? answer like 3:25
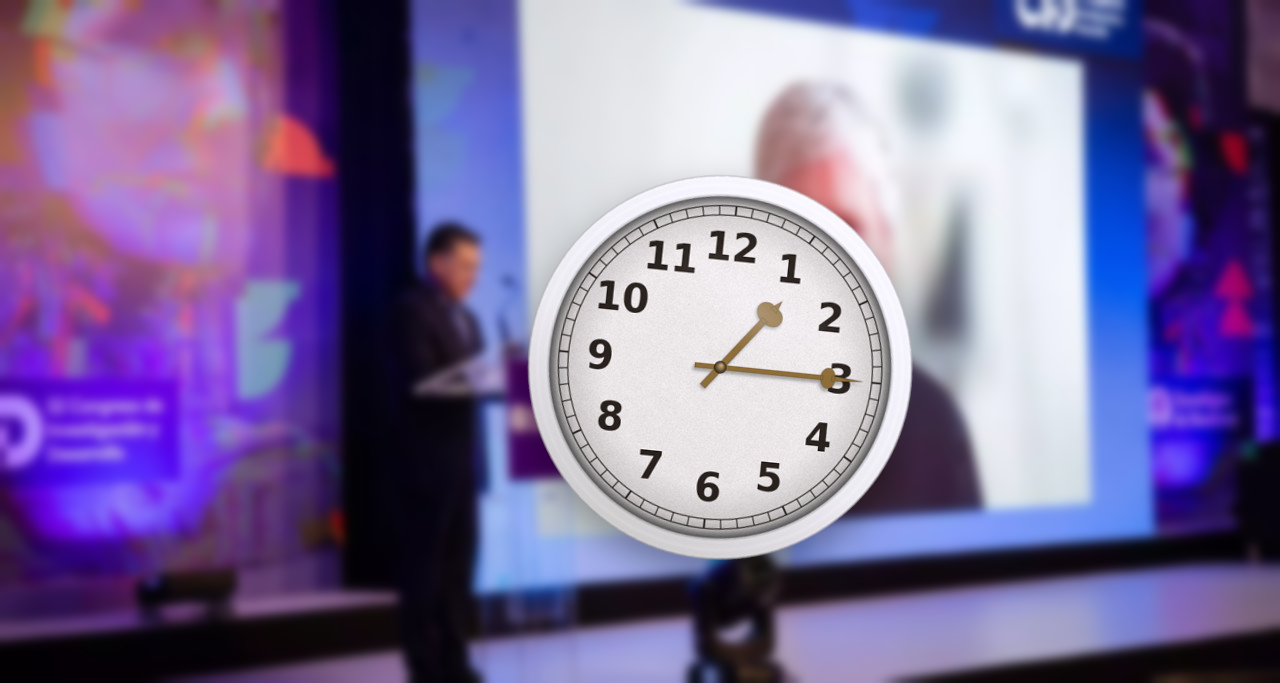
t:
1:15
